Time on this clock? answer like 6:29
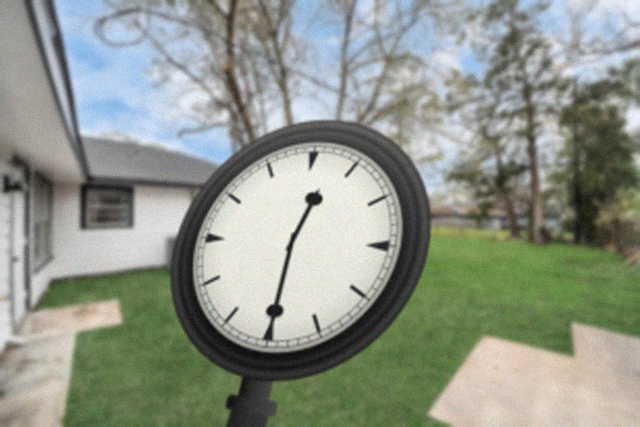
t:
12:30
